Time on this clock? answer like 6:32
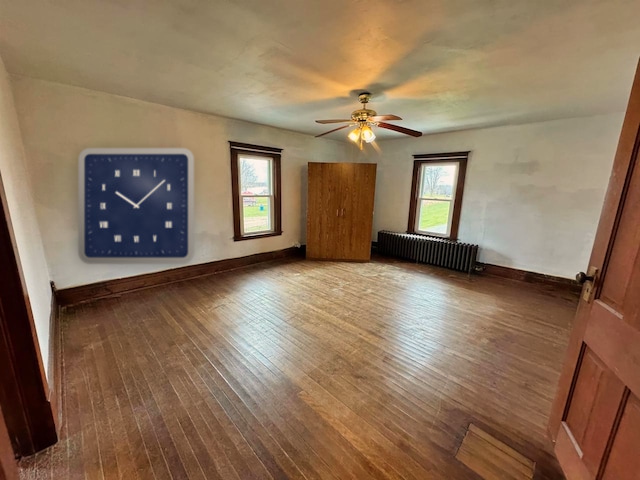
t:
10:08
